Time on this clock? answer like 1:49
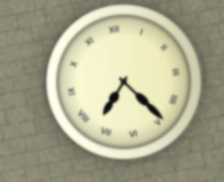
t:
7:24
